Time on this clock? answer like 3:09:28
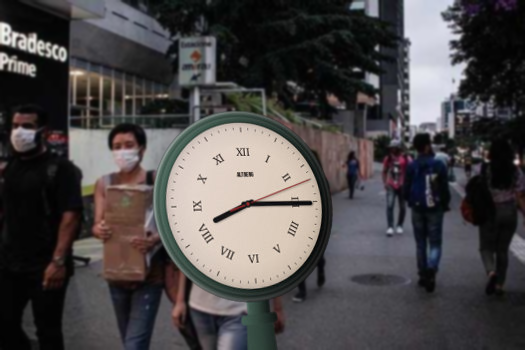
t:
8:15:12
